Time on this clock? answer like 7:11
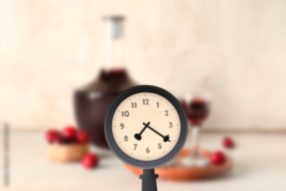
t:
7:21
